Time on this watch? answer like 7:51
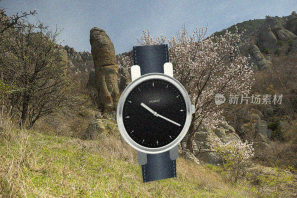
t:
10:20
